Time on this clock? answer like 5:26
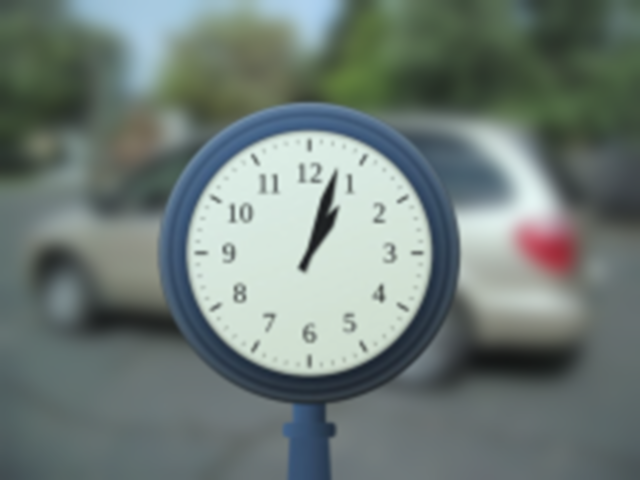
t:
1:03
